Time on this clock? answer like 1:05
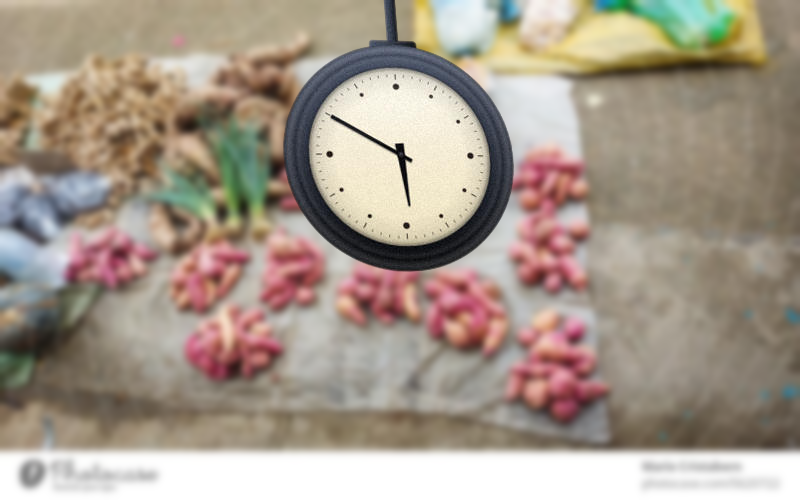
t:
5:50
